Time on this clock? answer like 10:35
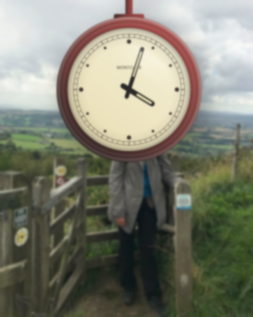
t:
4:03
